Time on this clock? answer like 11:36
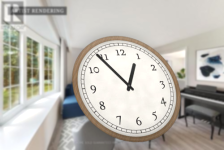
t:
12:54
